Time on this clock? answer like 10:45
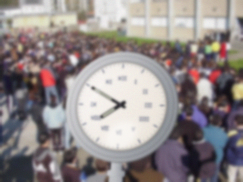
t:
7:50
